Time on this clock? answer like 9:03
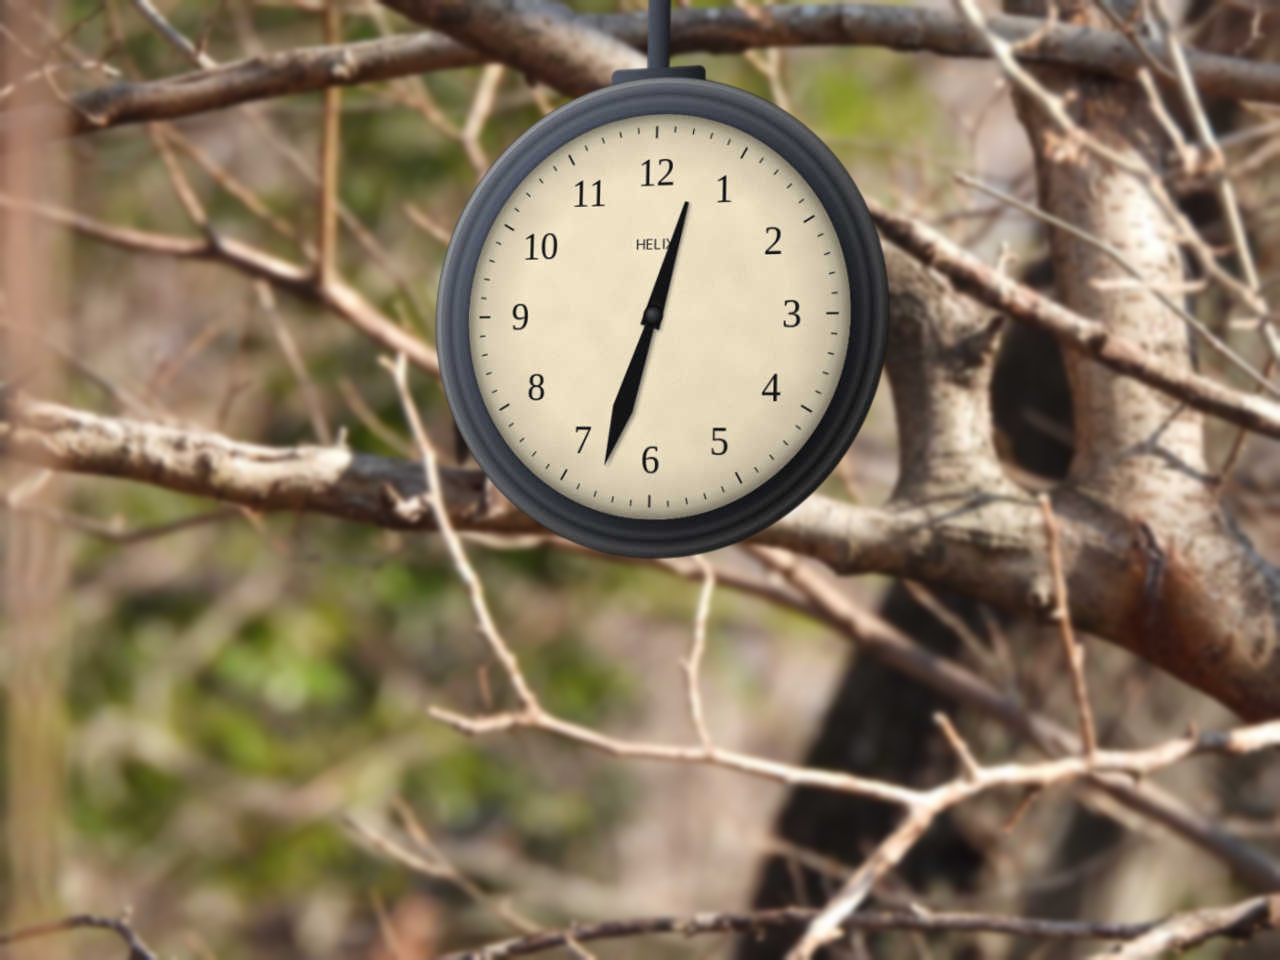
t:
12:33
